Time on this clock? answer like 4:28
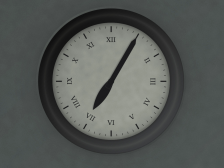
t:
7:05
